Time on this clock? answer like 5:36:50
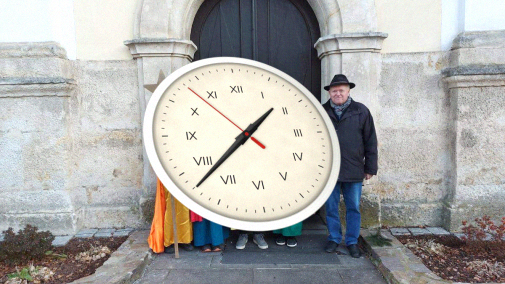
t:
1:37:53
